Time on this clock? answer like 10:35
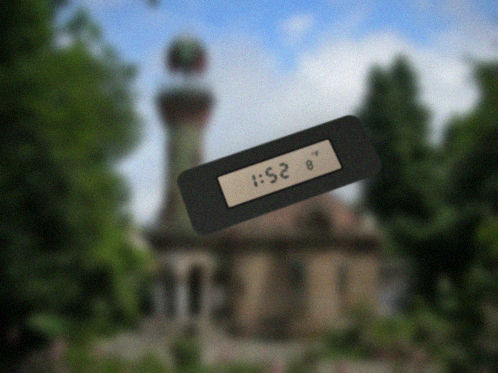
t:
1:52
